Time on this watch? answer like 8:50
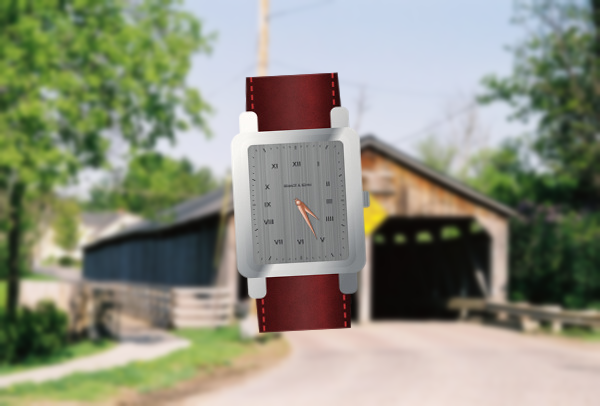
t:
4:26
